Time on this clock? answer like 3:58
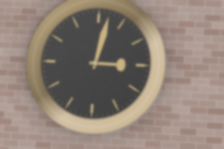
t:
3:02
